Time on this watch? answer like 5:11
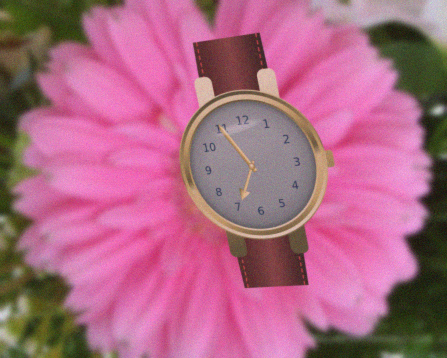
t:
6:55
